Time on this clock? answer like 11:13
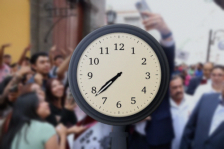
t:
7:38
